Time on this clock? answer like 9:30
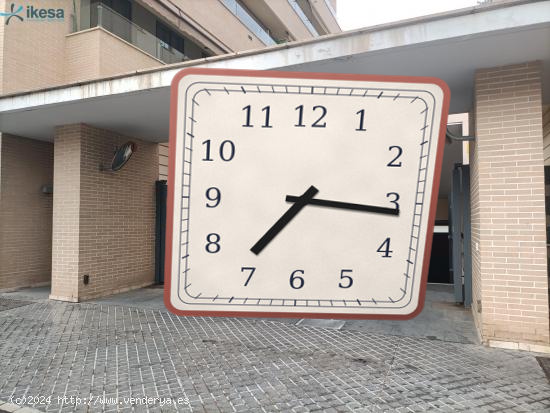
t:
7:16
